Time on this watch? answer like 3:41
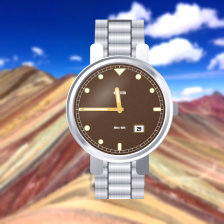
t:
11:45
